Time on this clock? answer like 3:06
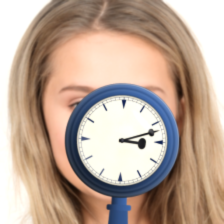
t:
3:12
